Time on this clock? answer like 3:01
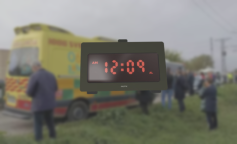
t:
12:09
